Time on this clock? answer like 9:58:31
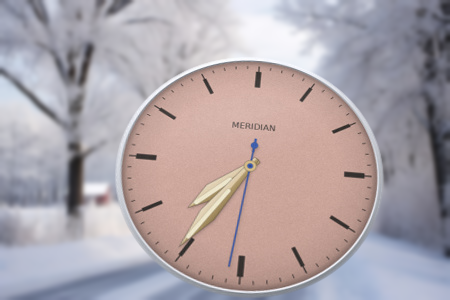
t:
7:35:31
